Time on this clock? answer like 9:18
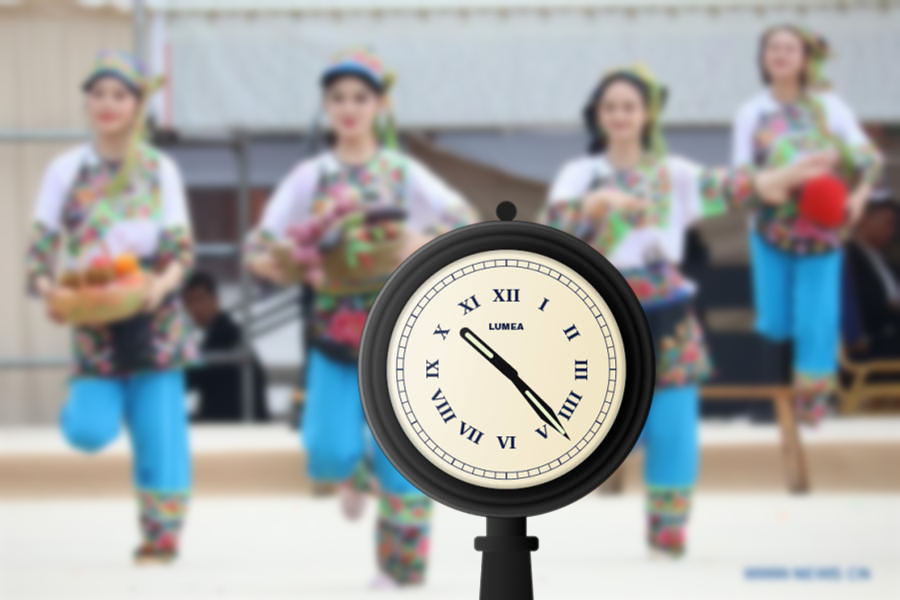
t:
10:23
